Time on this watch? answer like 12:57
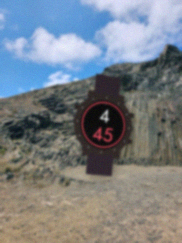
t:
4:45
